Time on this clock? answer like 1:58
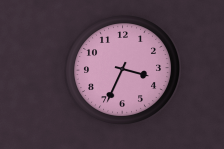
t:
3:34
